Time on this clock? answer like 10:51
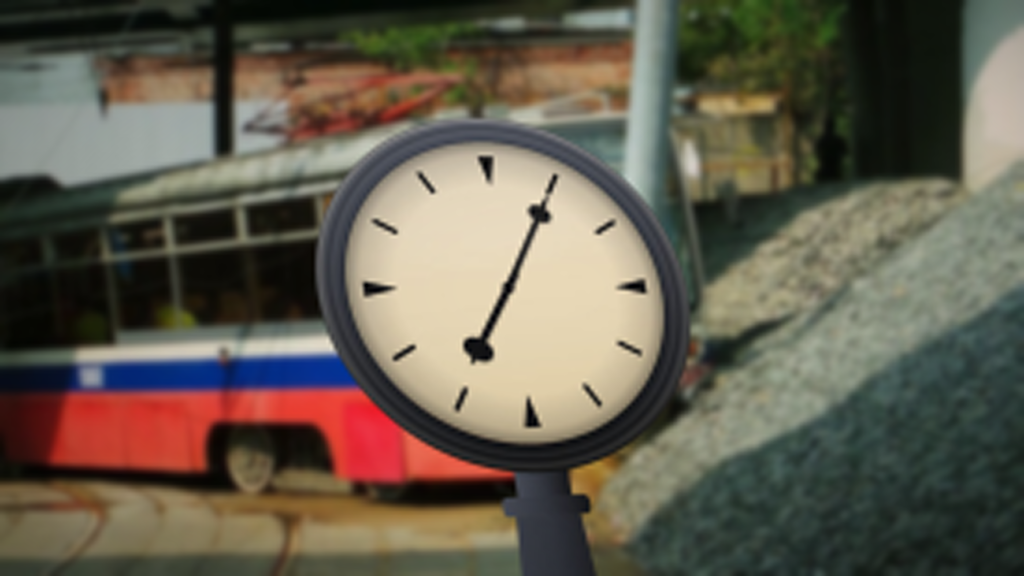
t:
7:05
